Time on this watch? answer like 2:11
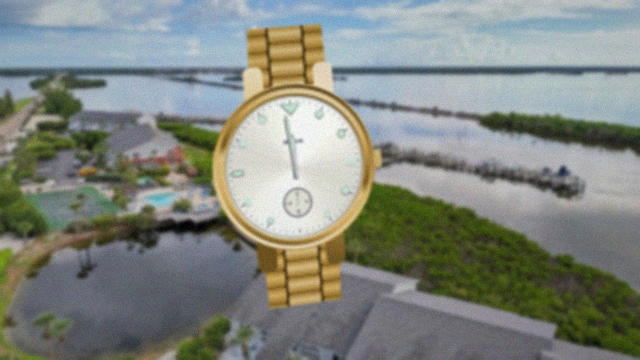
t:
11:59
